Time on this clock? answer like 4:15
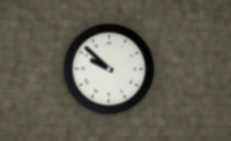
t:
9:52
